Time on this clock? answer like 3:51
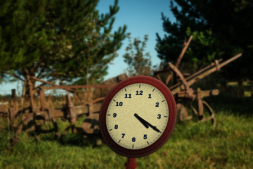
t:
4:20
